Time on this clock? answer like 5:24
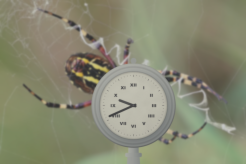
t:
9:41
